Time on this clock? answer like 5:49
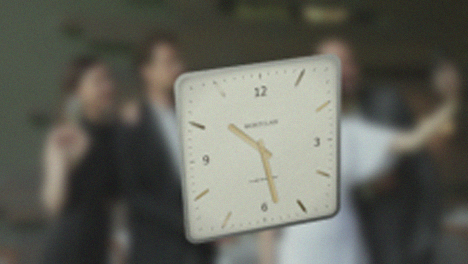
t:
10:28
